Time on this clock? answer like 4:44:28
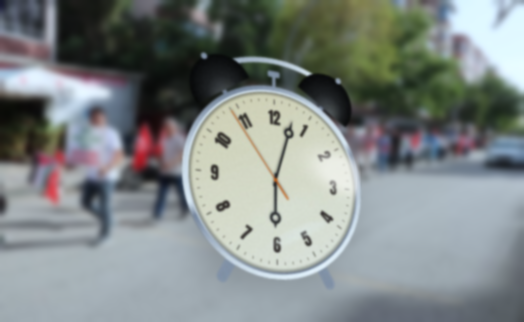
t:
6:02:54
